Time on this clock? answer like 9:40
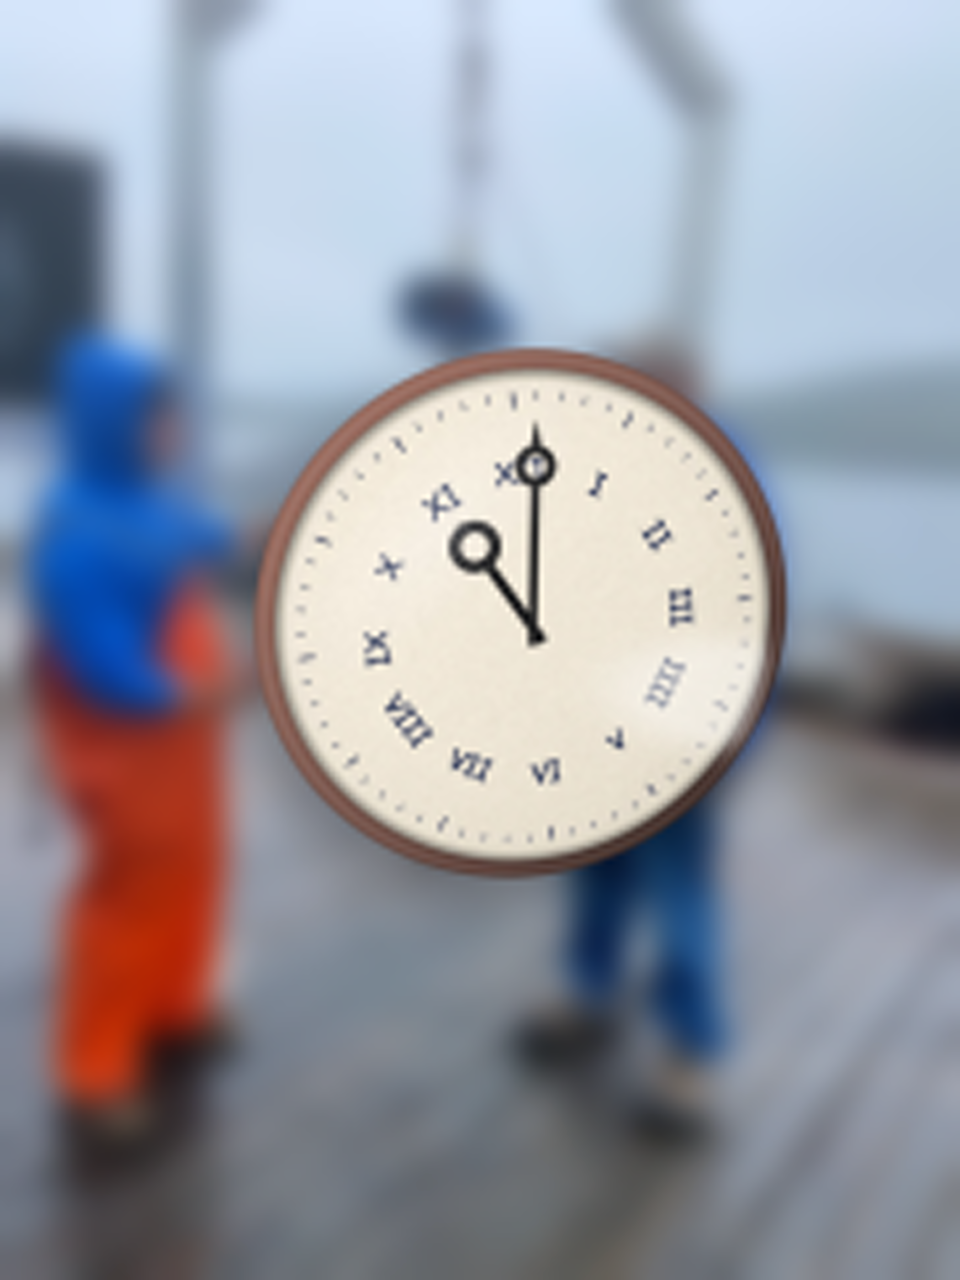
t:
11:01
